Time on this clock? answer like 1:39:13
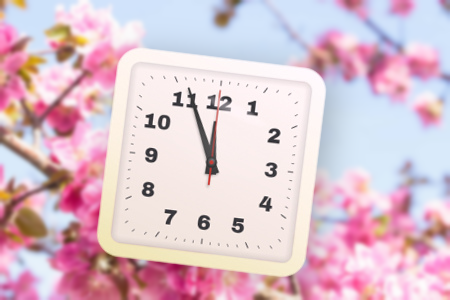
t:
11:56:00
